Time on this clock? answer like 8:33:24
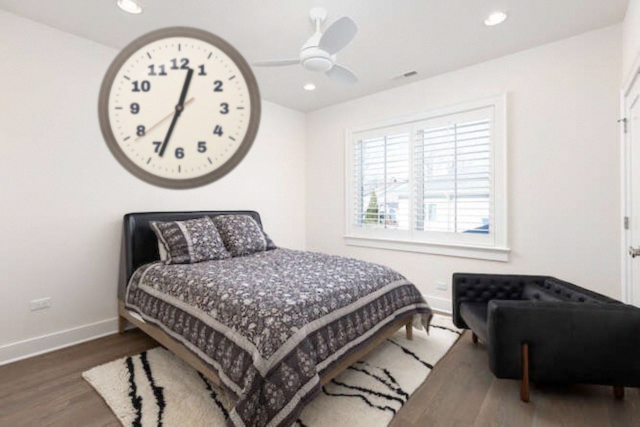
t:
12:33:39
